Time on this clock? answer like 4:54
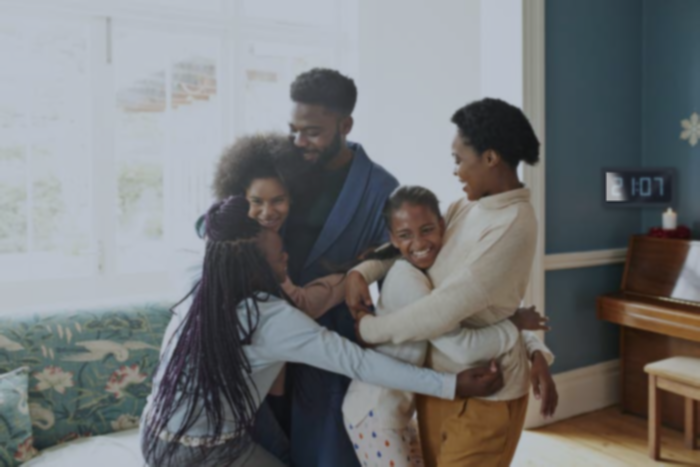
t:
21:07
